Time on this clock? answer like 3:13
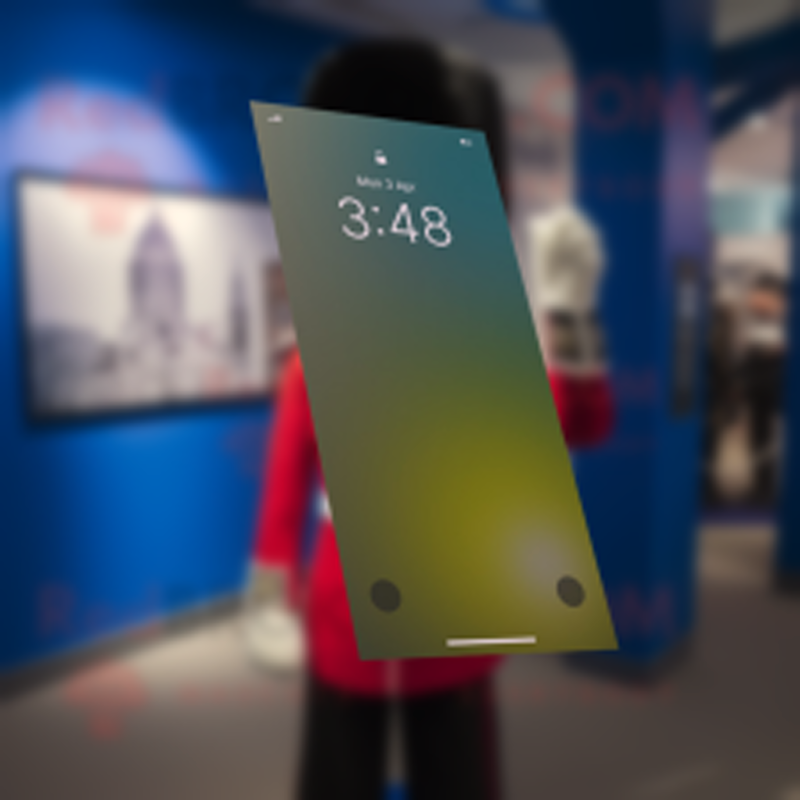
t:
3:48
